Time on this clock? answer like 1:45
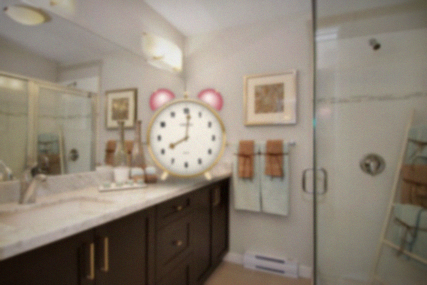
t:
8:01
